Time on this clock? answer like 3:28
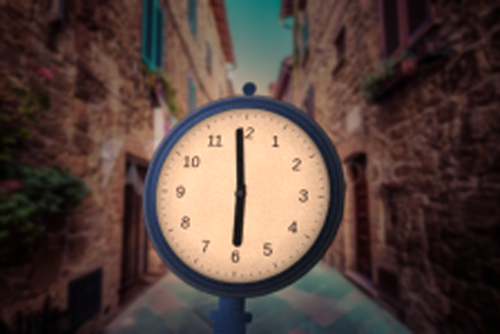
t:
5:59
